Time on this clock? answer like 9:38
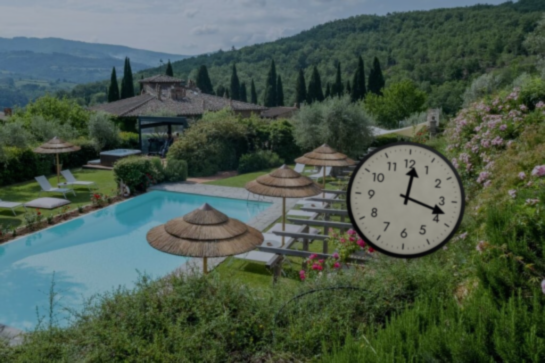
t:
12:18
